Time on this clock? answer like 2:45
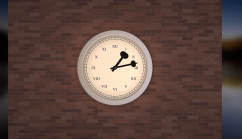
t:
1:13
